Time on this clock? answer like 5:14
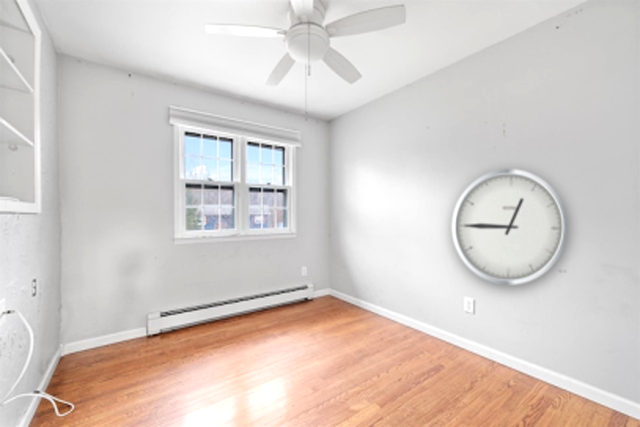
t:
12:45
